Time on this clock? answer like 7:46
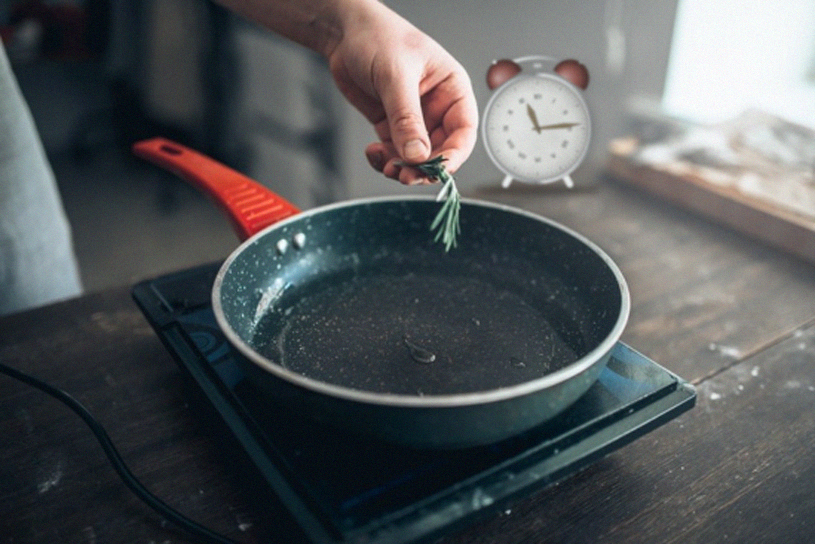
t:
11:14
